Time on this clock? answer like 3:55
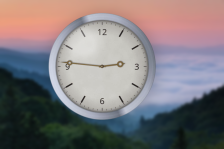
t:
2:46
